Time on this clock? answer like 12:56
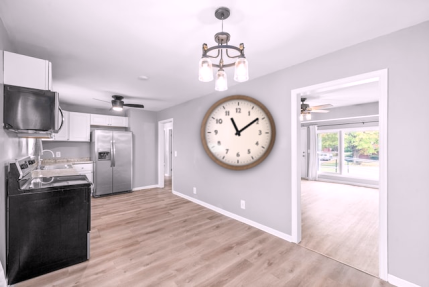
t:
11:09
